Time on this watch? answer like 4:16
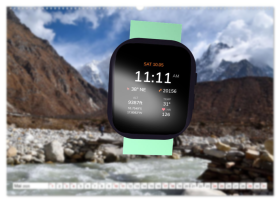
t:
11:11
